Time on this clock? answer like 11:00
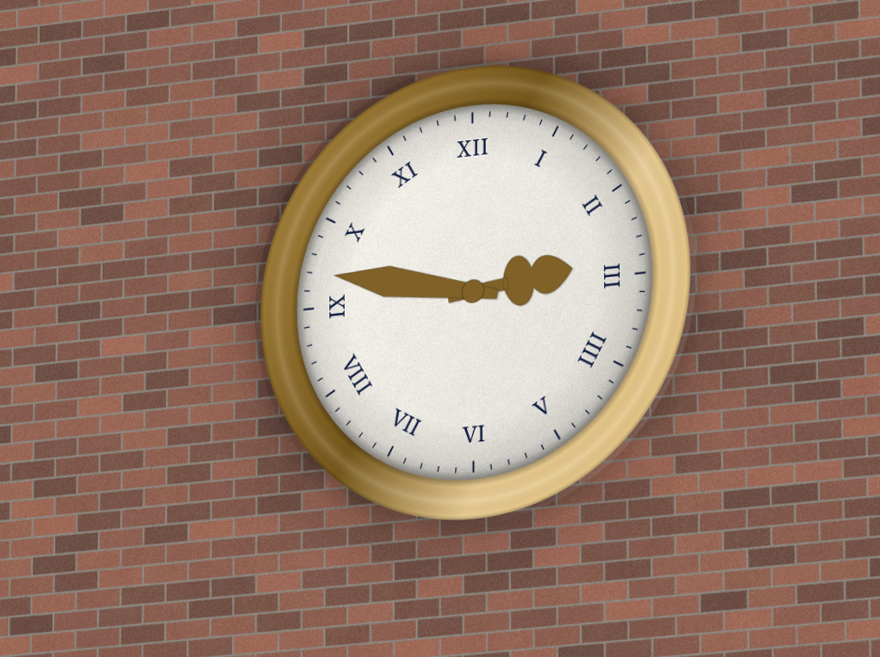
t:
2:47
